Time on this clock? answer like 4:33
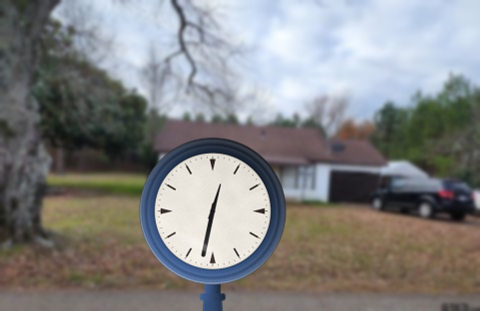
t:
12:32
